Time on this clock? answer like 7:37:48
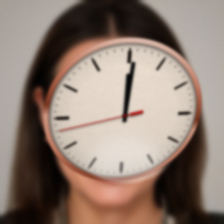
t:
12:00:43
